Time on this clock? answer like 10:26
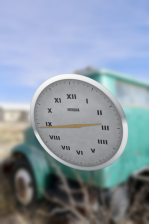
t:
2:44
